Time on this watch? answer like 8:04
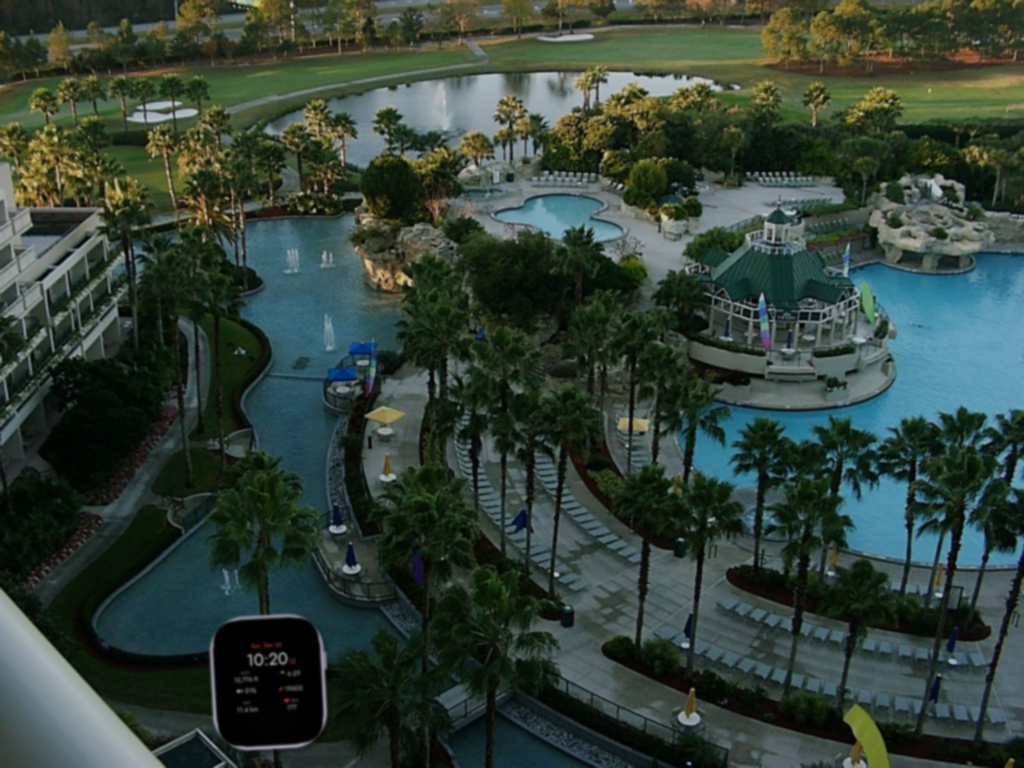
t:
10:20
